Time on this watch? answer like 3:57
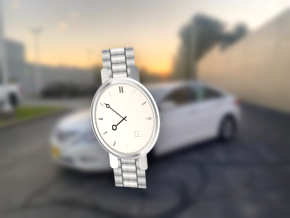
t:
7:51
